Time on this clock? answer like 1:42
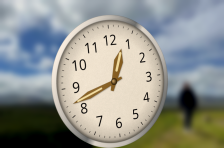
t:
12:42
